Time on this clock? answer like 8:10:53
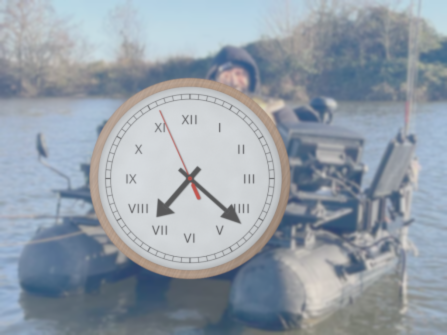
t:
7:21:56
